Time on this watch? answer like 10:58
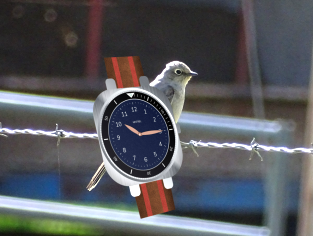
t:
10:15
